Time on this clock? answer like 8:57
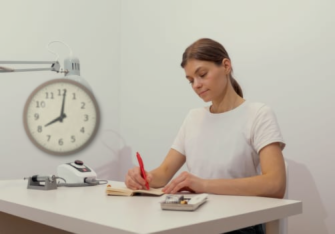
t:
8:01
